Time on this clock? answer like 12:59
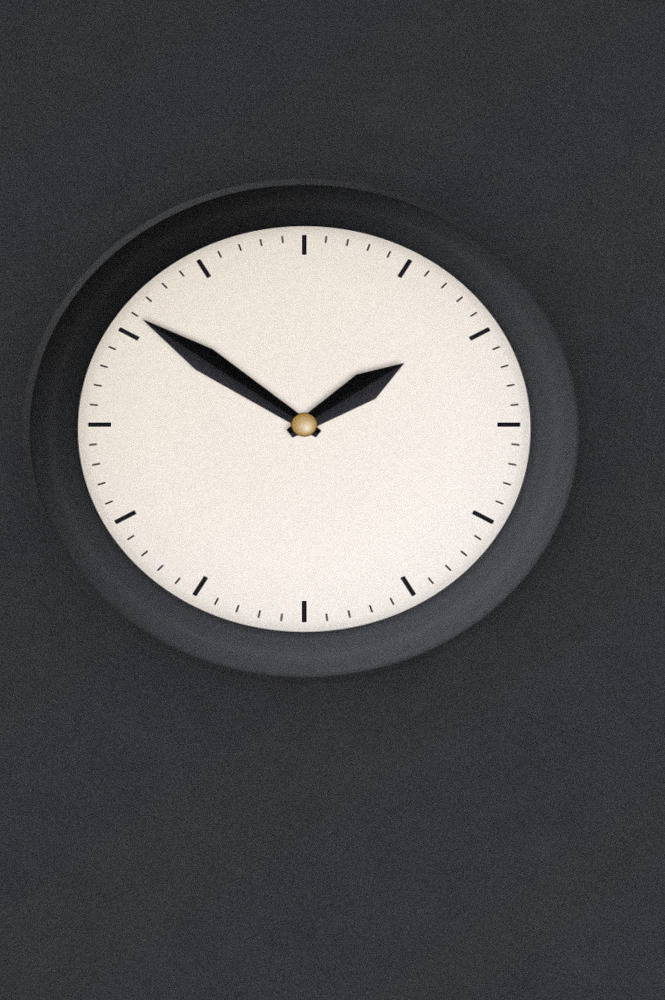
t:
1:51
